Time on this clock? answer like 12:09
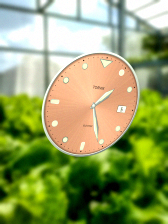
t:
1:26
